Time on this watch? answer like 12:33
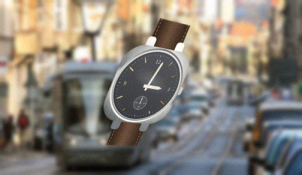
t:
3:02
